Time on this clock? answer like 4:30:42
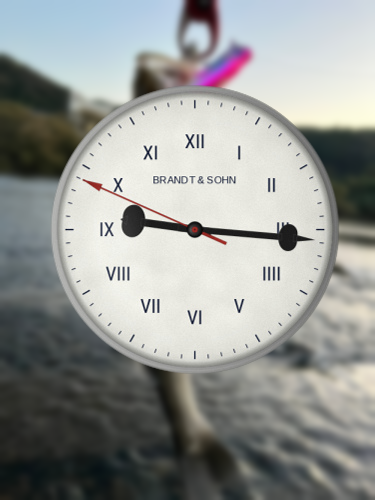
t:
9:15:49
